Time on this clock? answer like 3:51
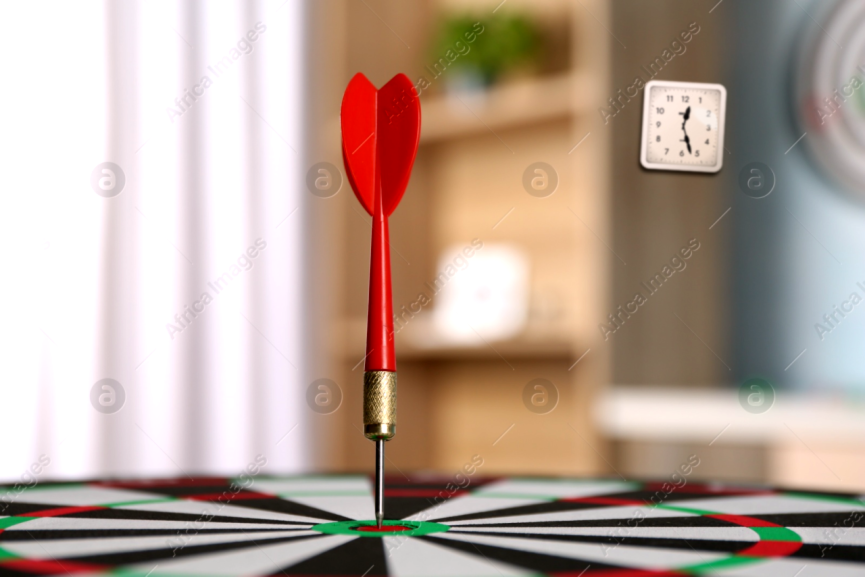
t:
12:27
